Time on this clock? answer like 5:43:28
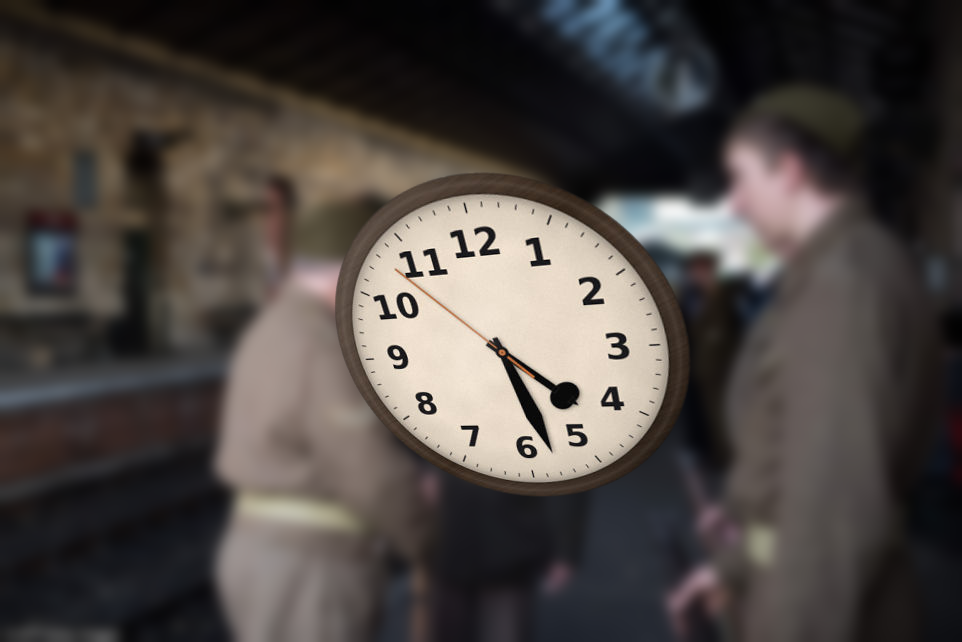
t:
4:27:53
